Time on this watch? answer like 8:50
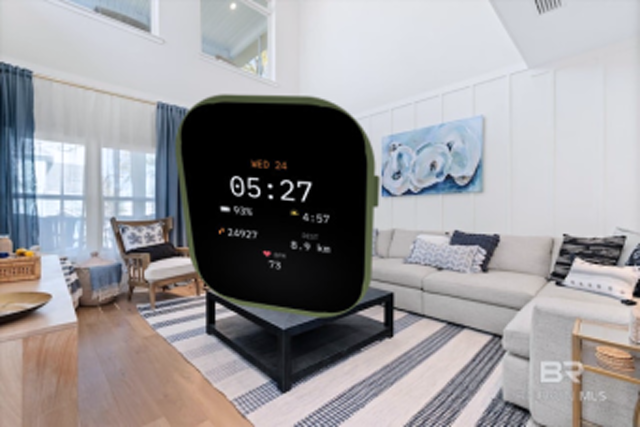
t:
5:27
